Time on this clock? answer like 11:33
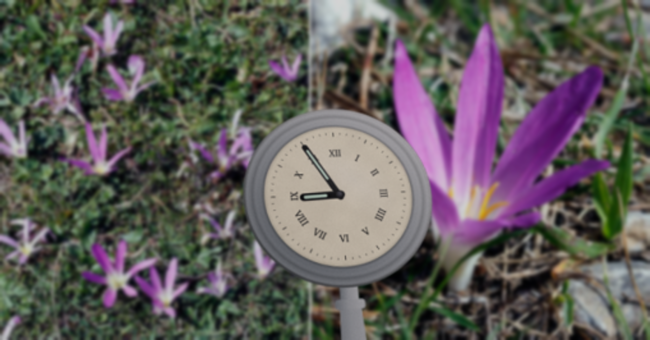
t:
8:55
